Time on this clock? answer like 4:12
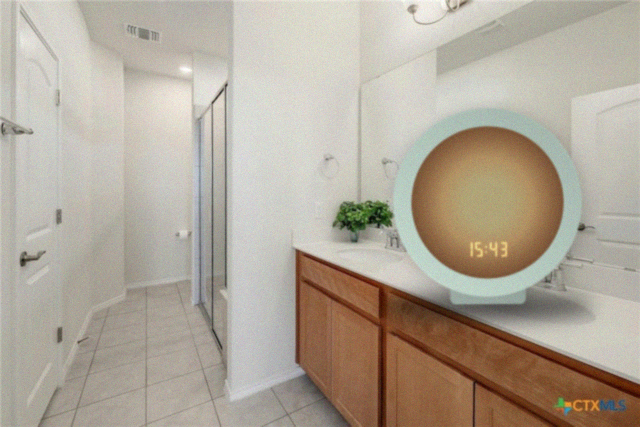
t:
15:43
